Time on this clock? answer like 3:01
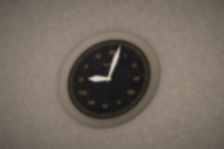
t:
9:02
